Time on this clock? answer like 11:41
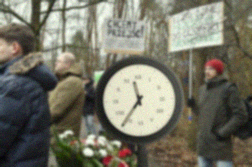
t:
11:36
